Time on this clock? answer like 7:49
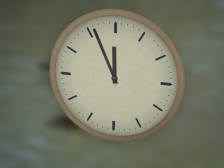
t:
11:56
